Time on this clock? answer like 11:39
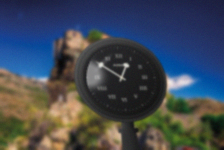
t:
12:51
